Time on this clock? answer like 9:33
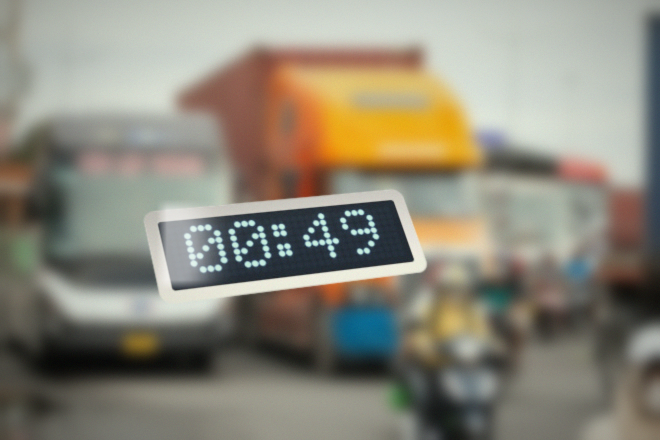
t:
0:49
